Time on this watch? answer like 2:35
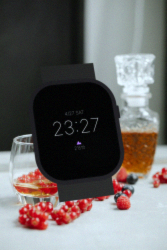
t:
23:27
